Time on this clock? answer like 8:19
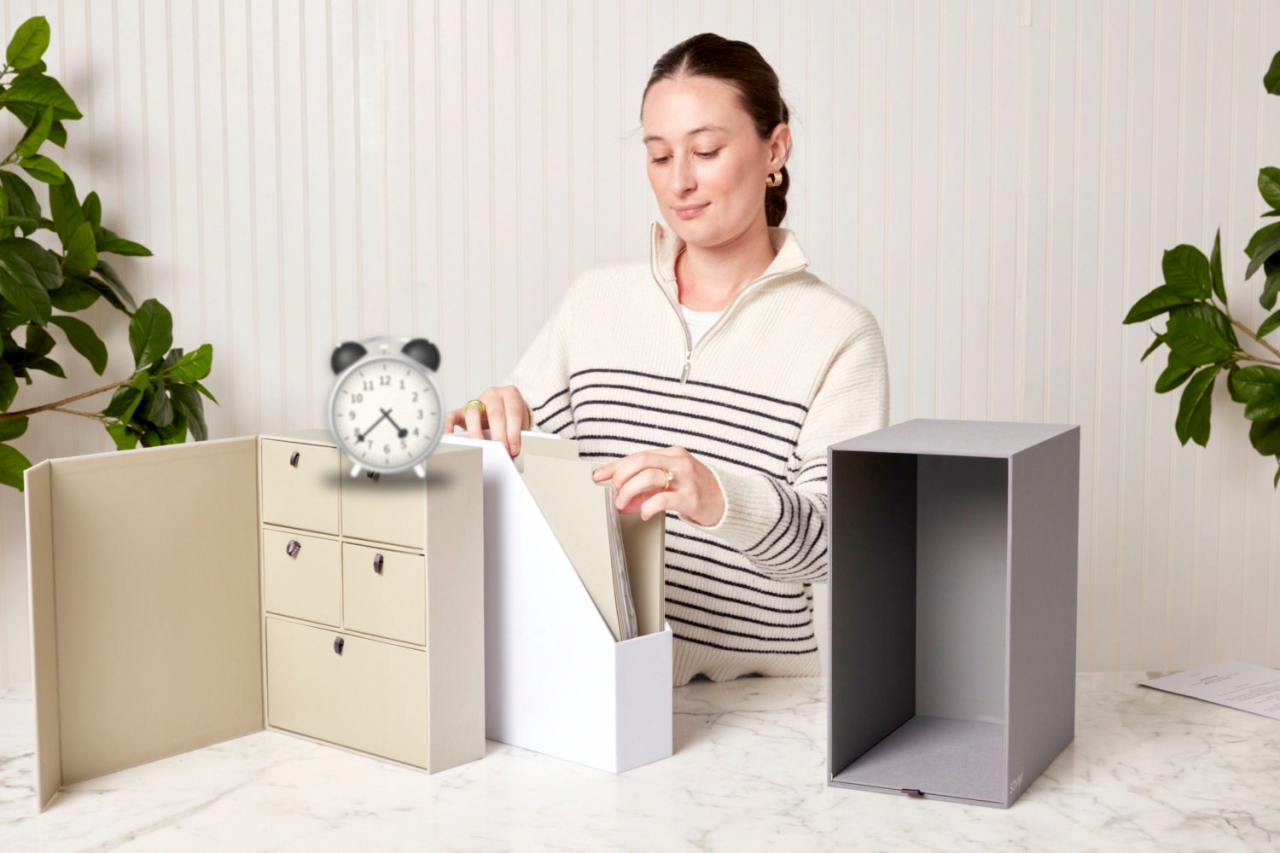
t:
4:38
